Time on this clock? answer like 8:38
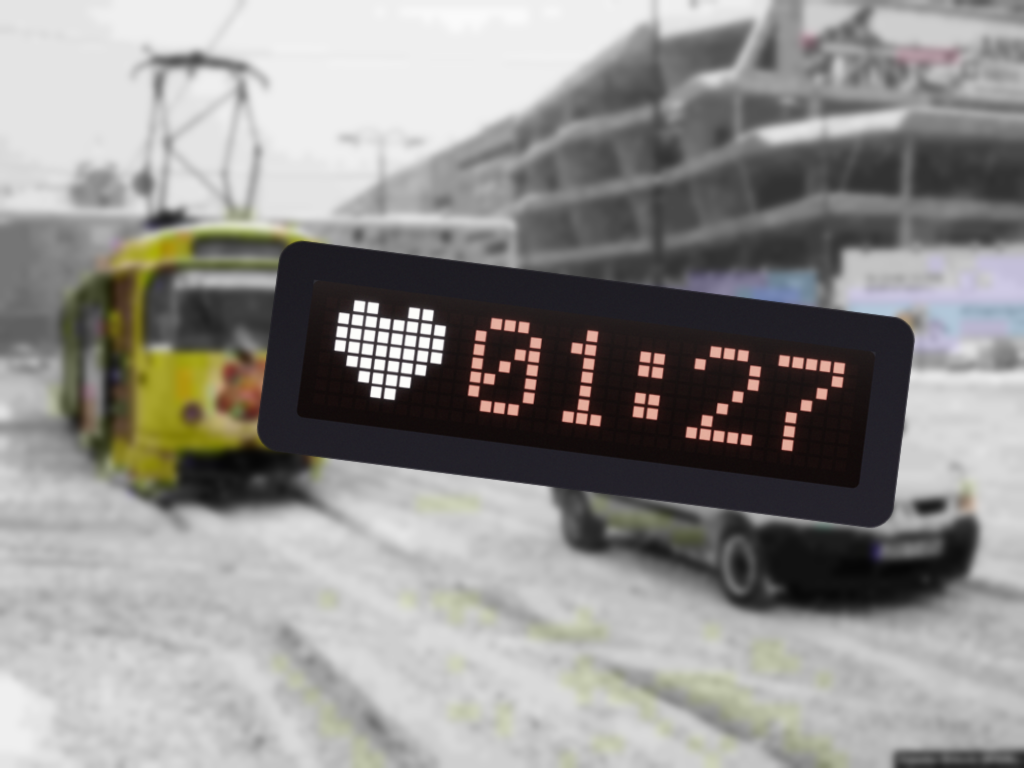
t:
1:27
